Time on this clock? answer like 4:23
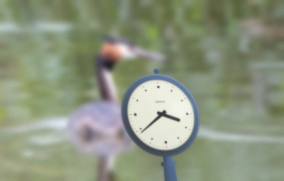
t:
3:39
